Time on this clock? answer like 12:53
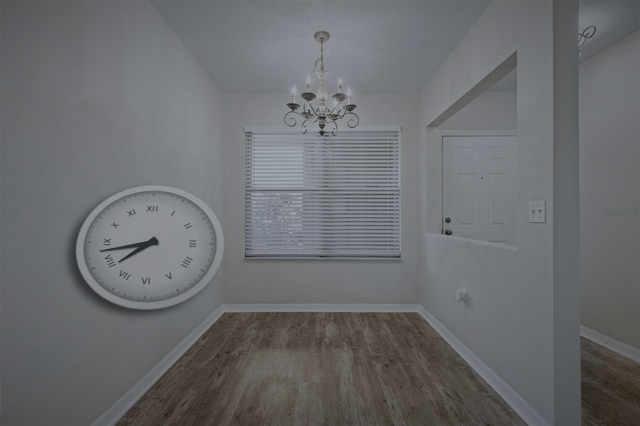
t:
7:43
